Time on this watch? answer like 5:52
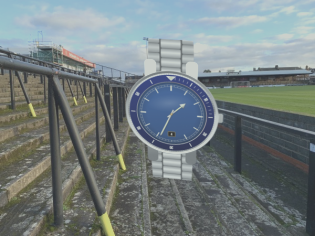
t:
1:34
